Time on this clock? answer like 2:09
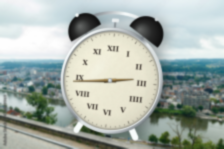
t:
2:44
